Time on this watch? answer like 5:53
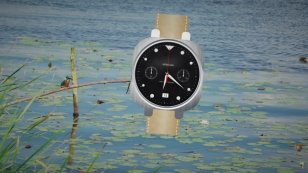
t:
6:21
